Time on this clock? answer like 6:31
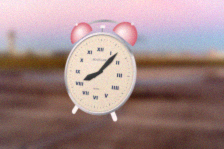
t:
8:07
